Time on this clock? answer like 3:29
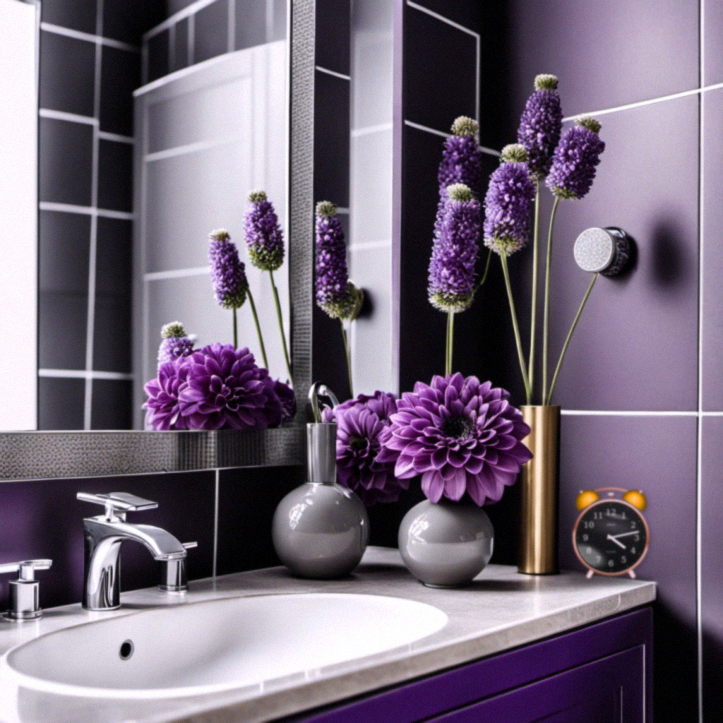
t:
4:13
